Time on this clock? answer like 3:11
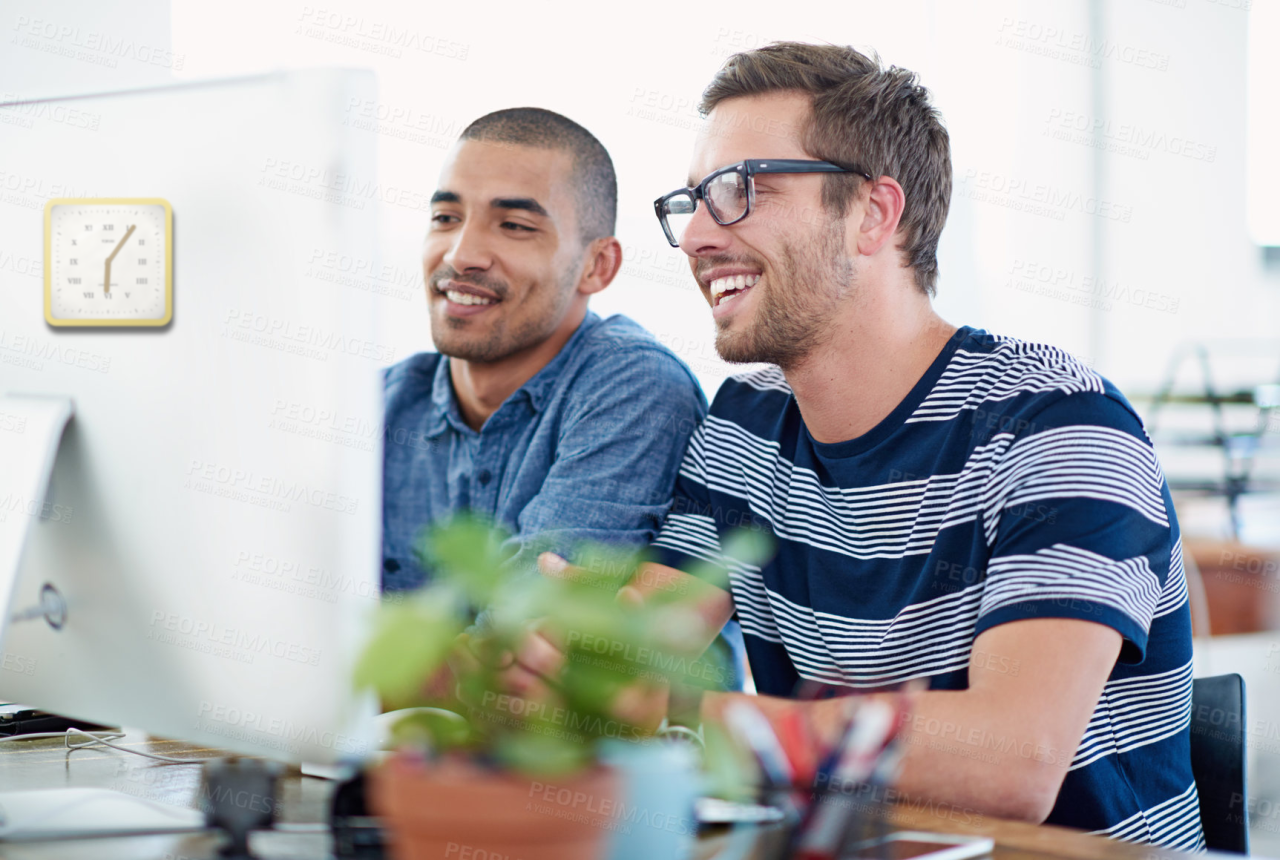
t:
6:06
